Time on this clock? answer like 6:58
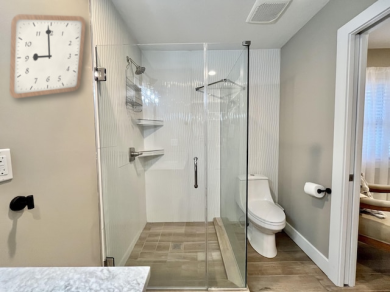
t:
8:59
